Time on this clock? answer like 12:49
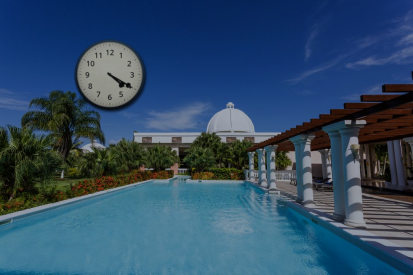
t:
4:20
